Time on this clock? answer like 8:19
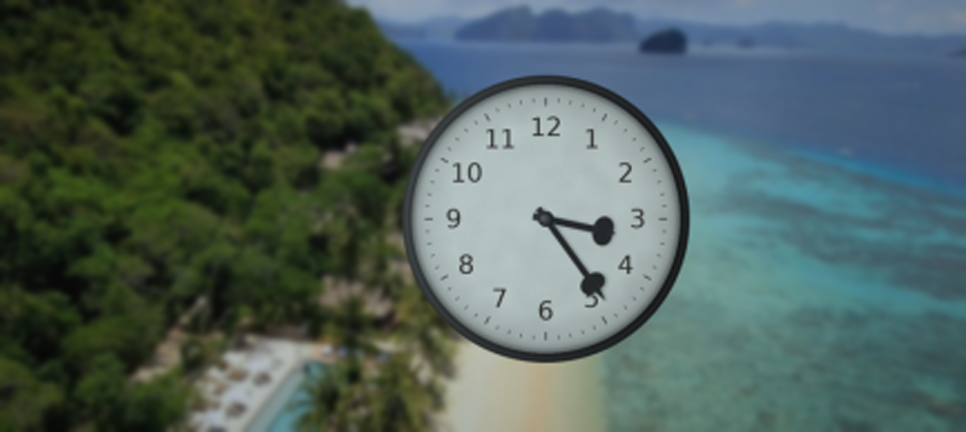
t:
3:24
